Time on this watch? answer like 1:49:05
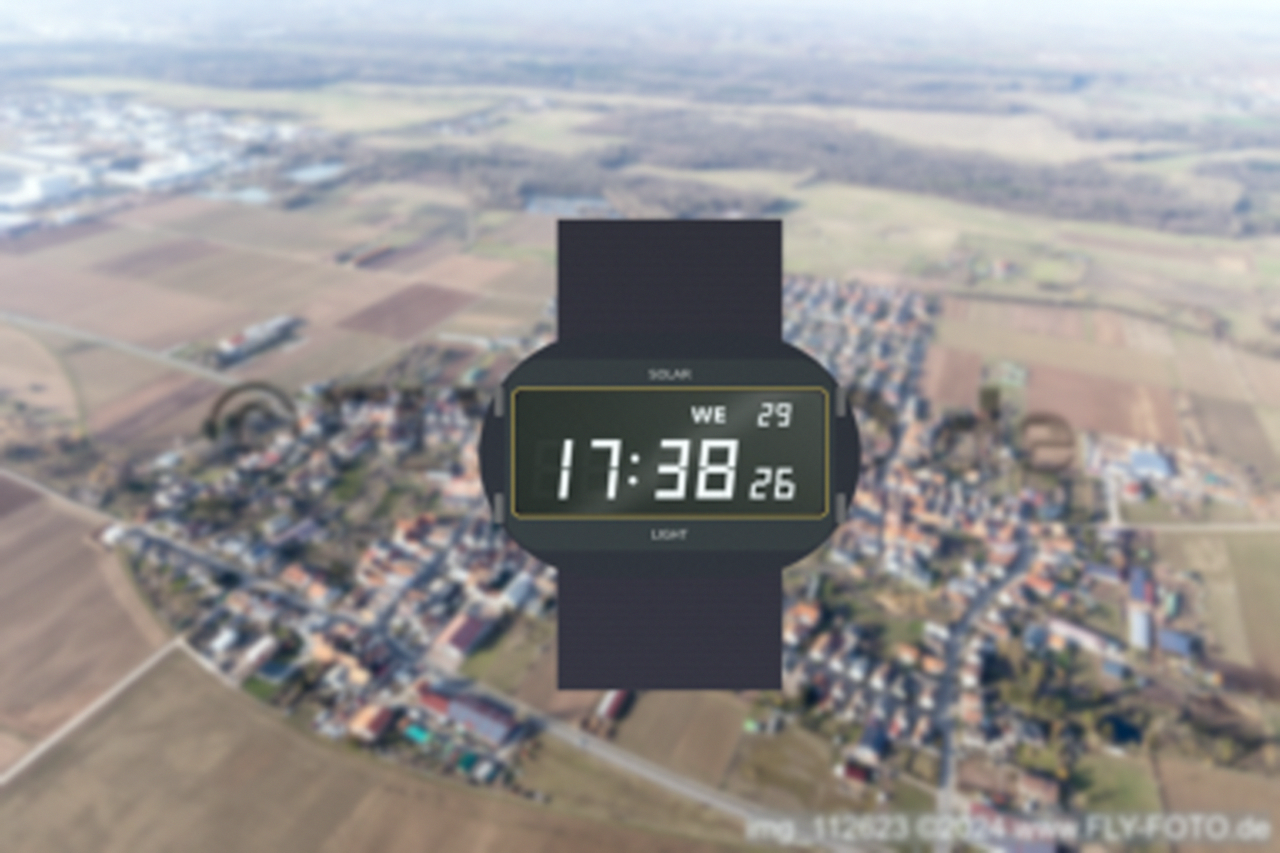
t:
17:38:26
